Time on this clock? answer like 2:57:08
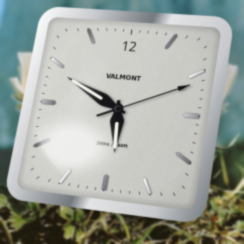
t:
5:49:11
